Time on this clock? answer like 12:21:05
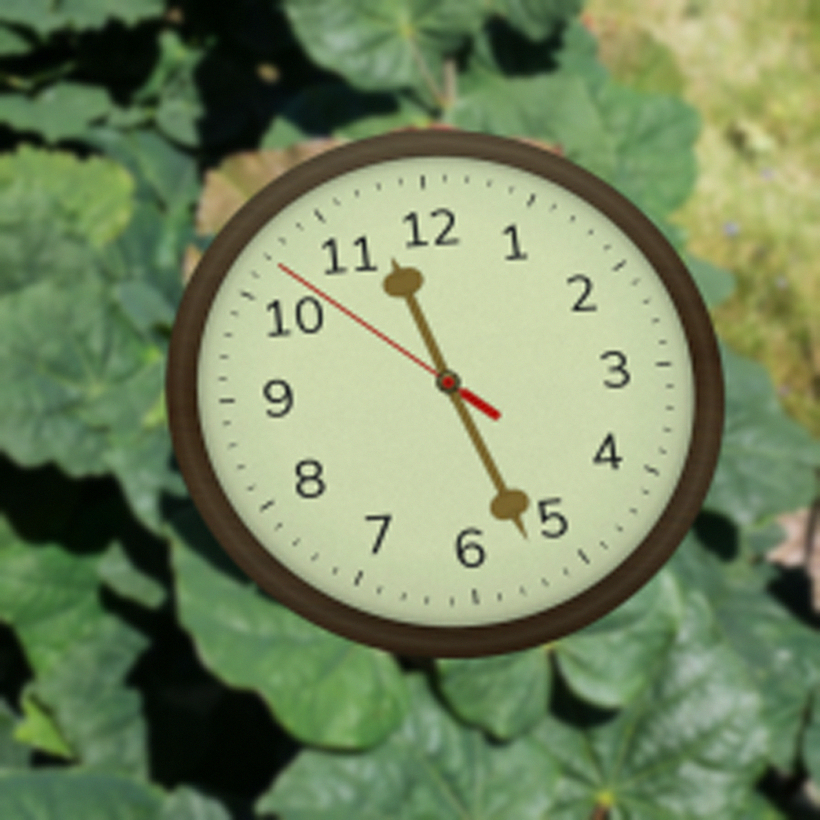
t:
11:26:52
